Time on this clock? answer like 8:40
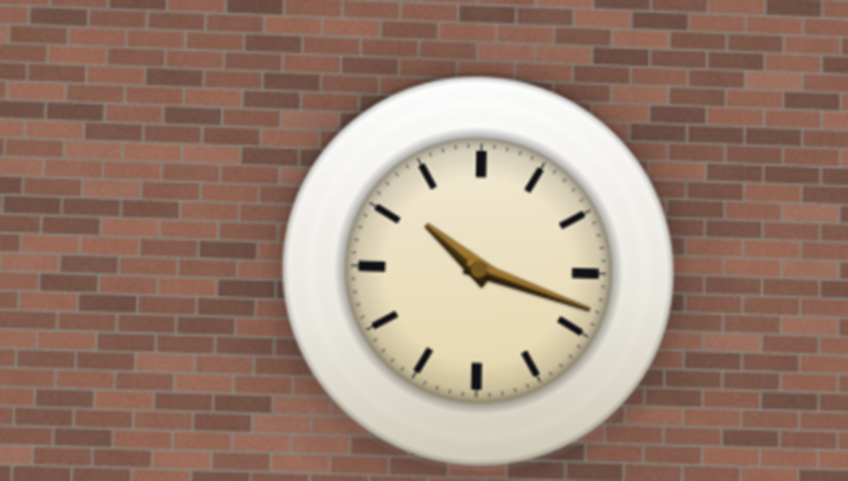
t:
10:18
